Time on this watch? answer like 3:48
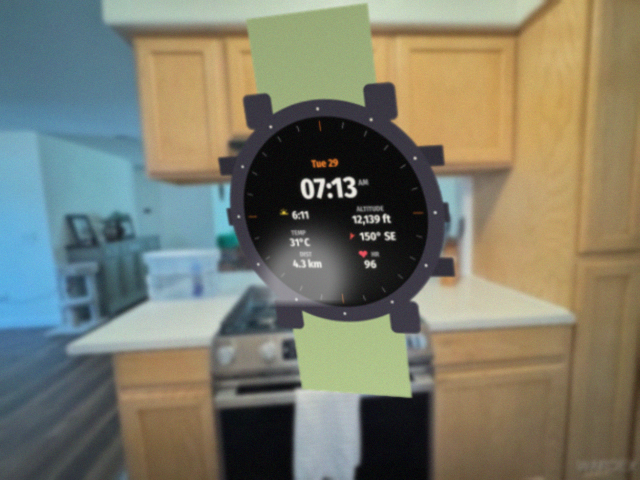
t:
7:13
